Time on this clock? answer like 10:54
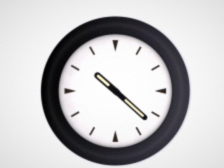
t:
10:22
